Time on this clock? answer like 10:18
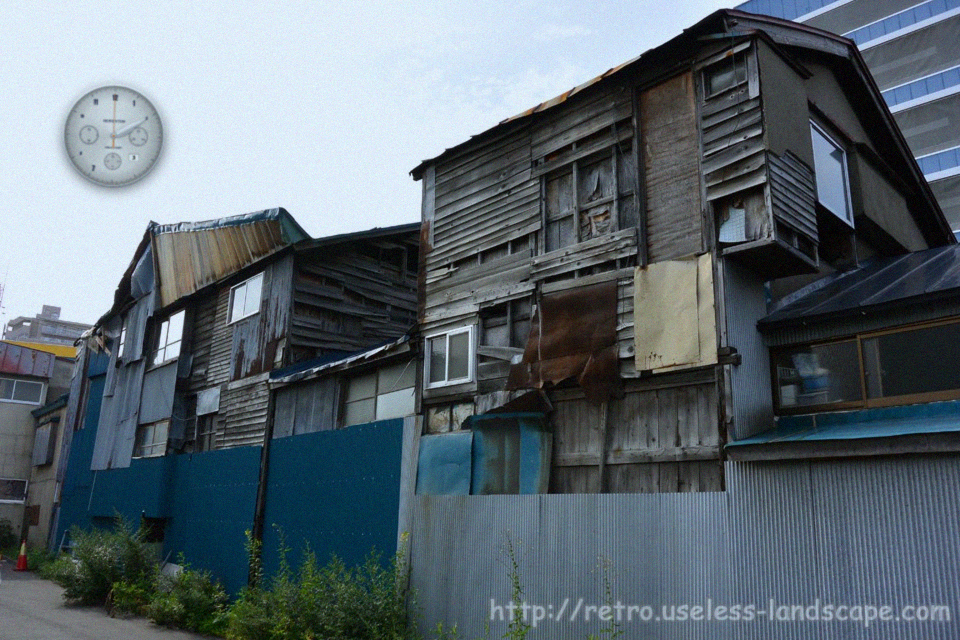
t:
2:10
